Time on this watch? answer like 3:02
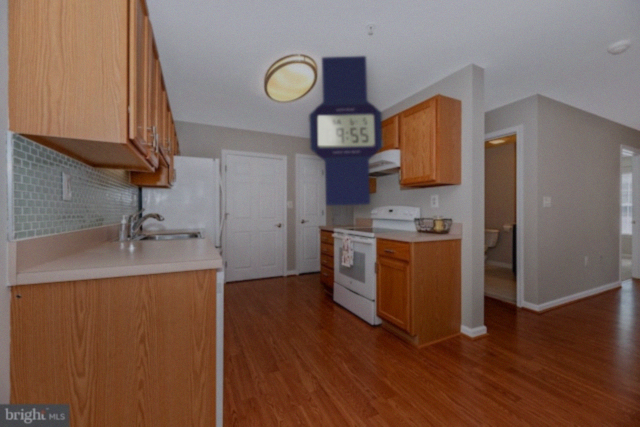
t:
9:55
